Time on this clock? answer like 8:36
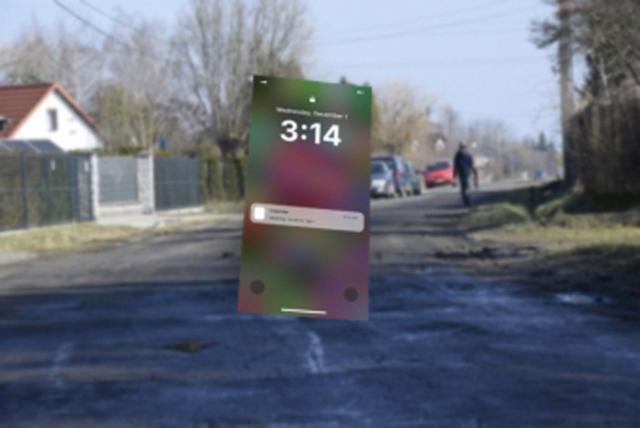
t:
3:14
